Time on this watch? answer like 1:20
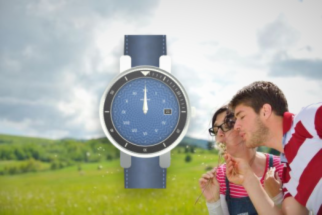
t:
12:00
